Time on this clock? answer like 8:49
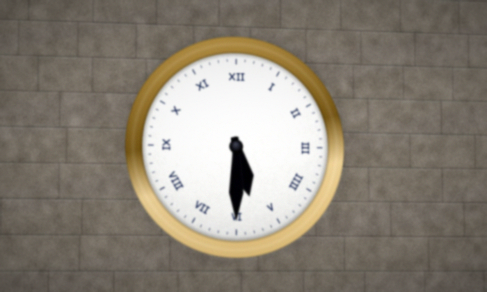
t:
5:30
